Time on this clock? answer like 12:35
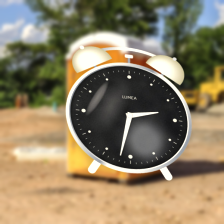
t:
2:32
